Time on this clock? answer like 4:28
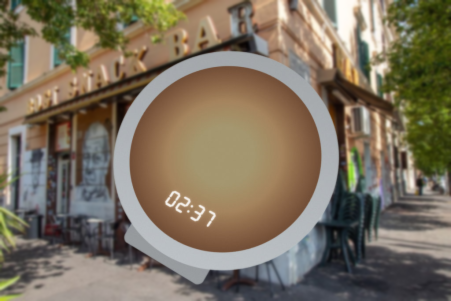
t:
2:37
